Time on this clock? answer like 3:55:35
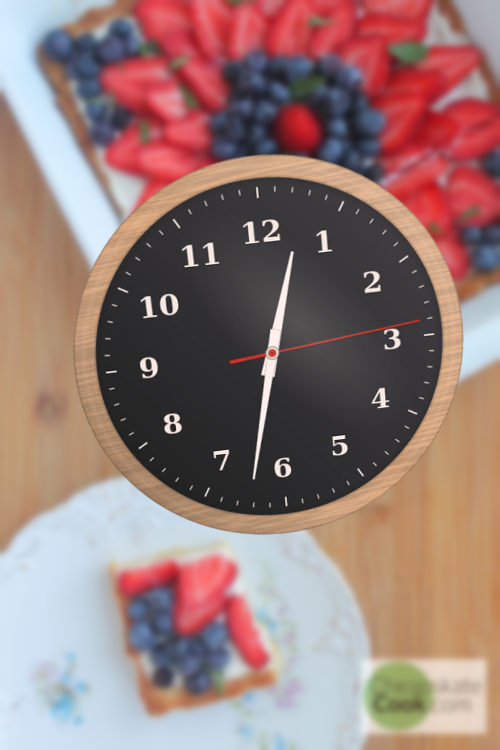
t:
12:32:14
